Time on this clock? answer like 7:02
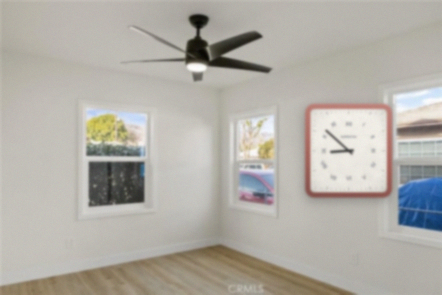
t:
8:52
